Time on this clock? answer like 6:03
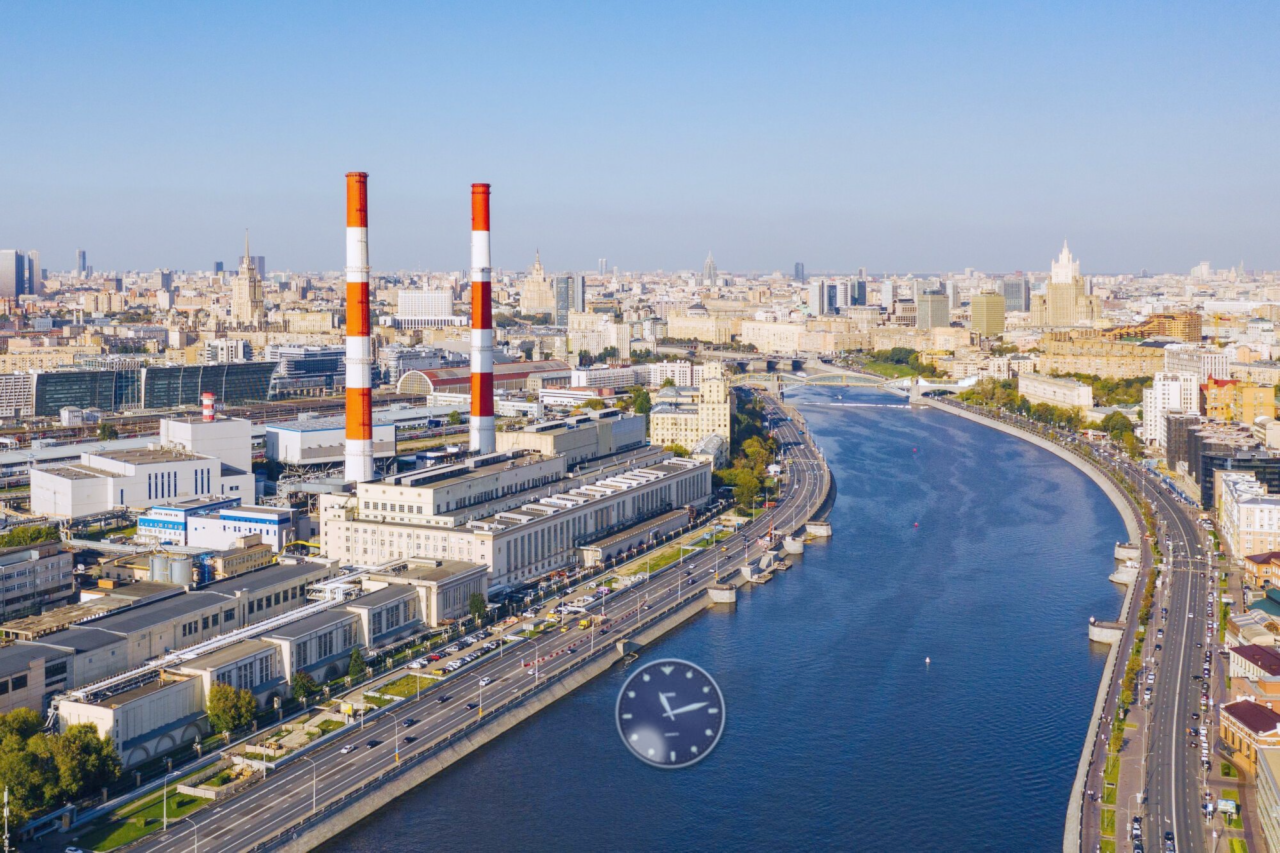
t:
11:13
